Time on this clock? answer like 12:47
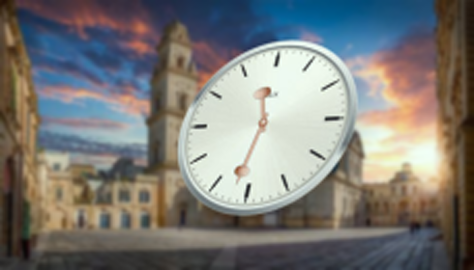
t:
11:32
